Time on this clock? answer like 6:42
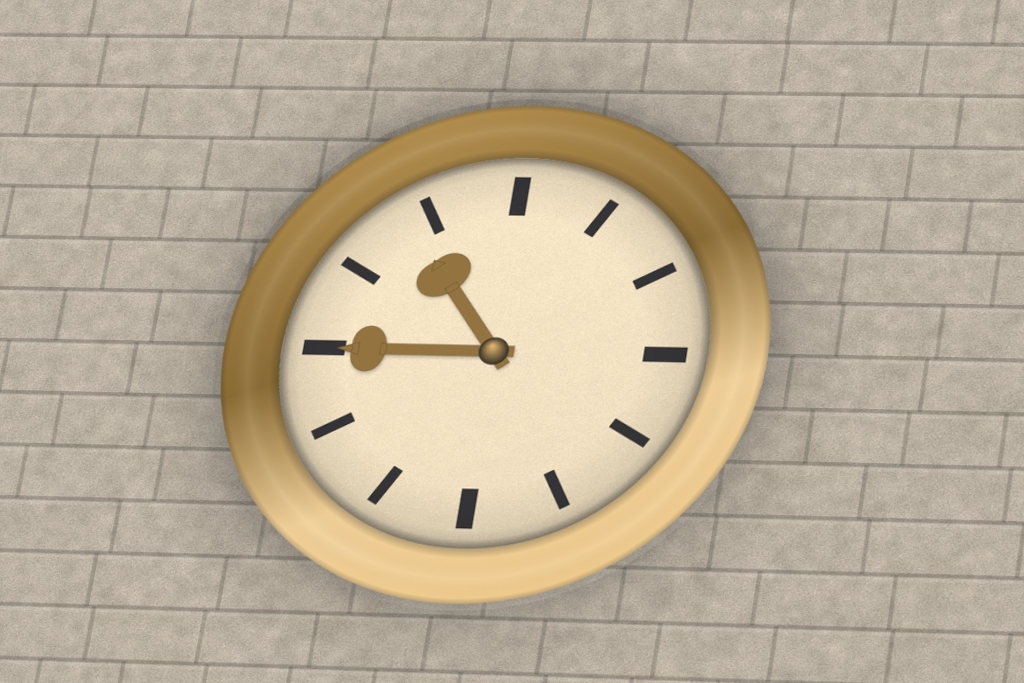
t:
10:45
